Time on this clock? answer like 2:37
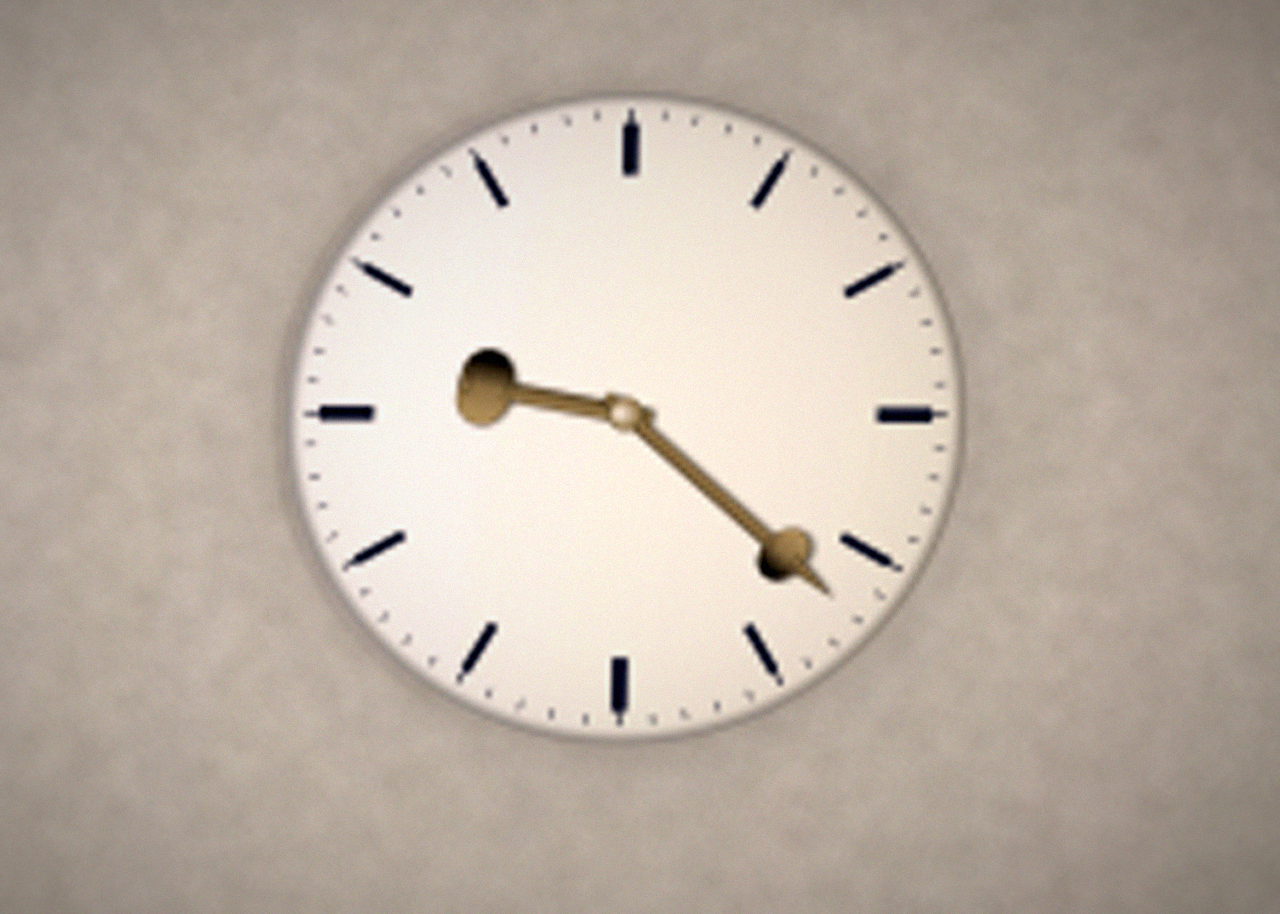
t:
9:22
